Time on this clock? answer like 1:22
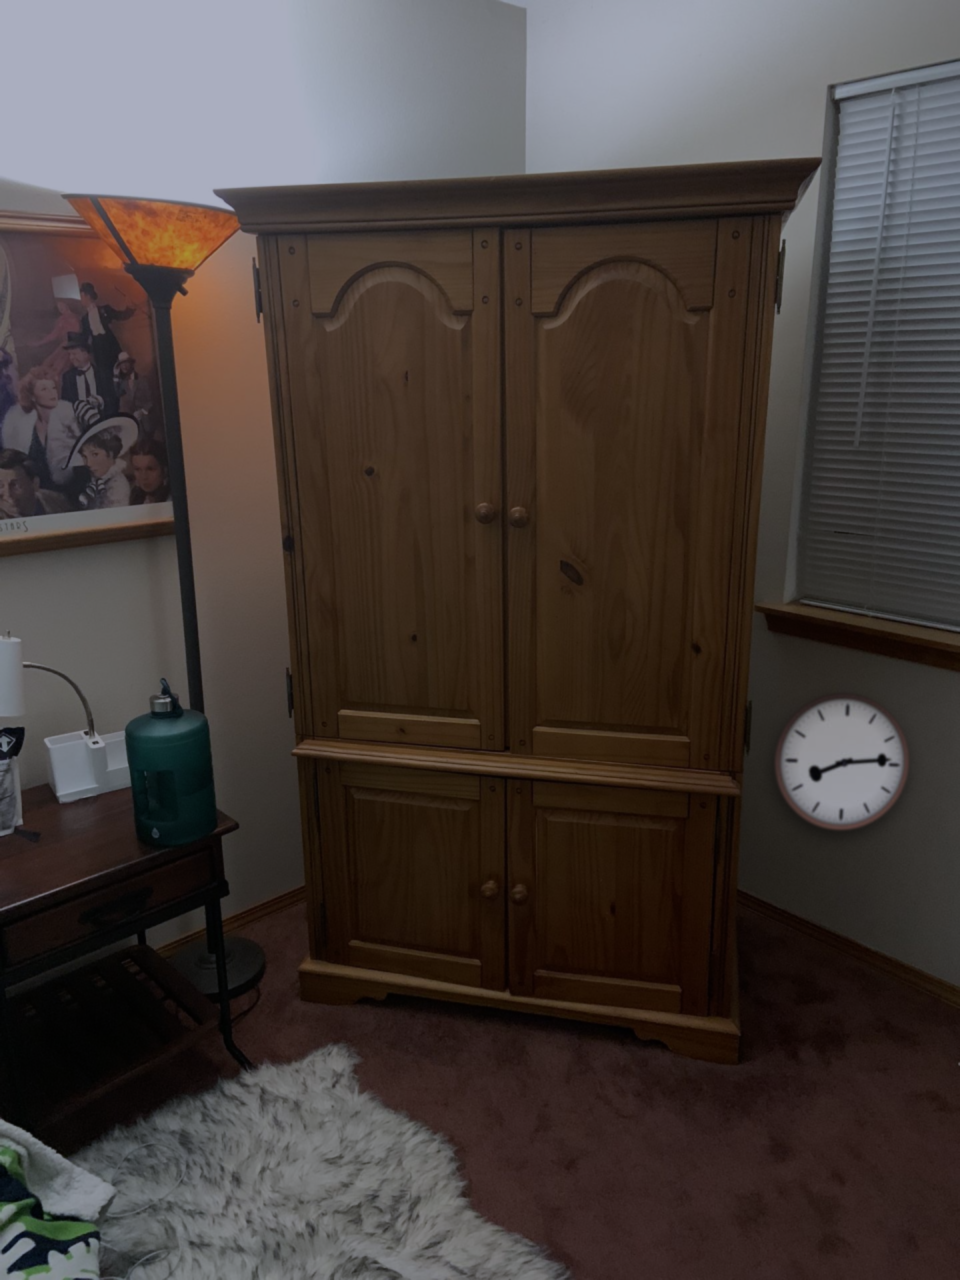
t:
8:14
